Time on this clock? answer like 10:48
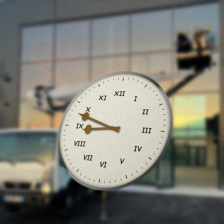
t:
8:48
